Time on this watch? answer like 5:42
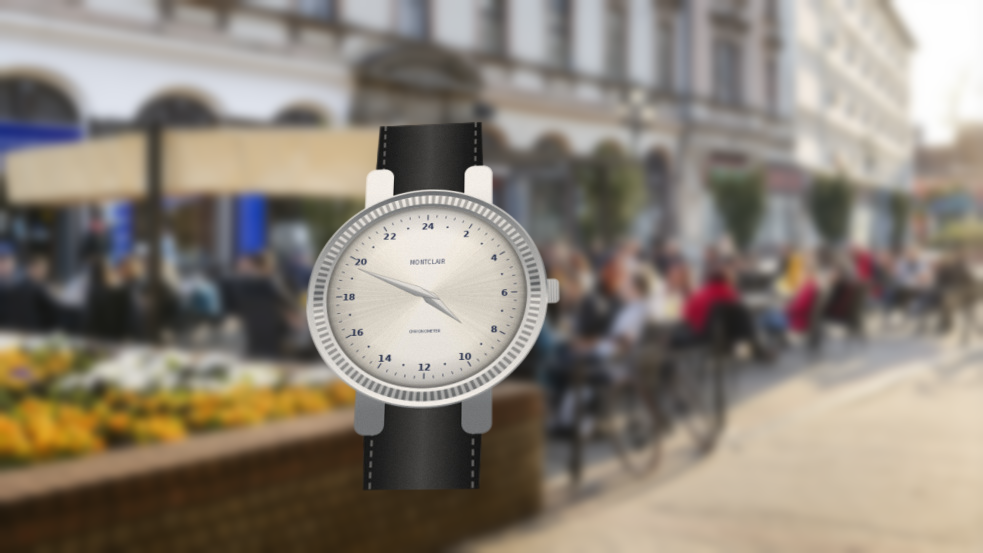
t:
8:49
